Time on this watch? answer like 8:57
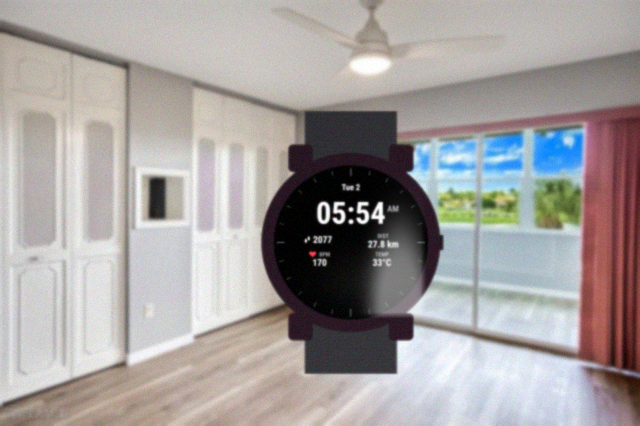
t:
5:54
